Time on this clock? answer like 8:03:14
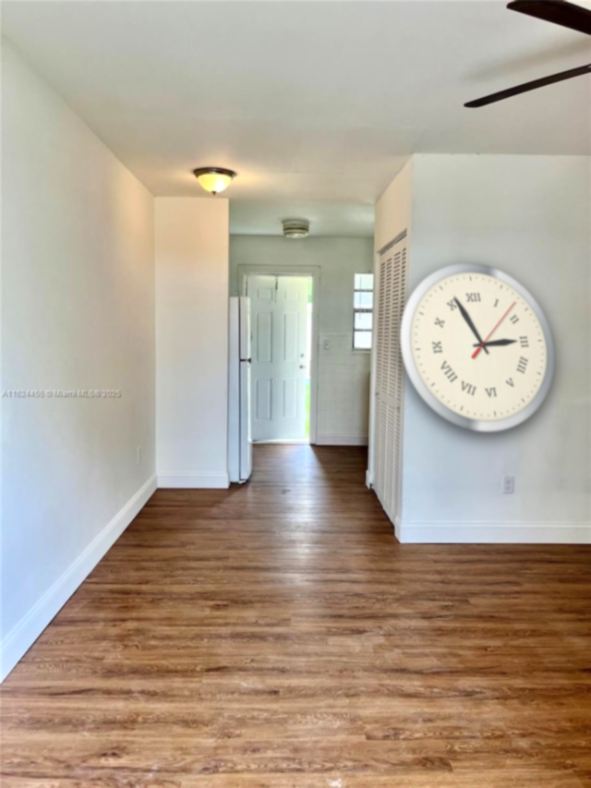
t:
2:56:08
